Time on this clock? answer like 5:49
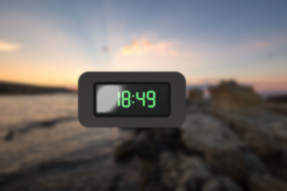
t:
18:49
